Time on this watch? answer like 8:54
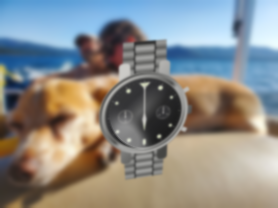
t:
6:00
